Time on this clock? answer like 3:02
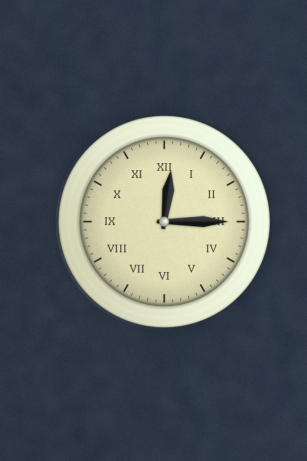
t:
12:15
